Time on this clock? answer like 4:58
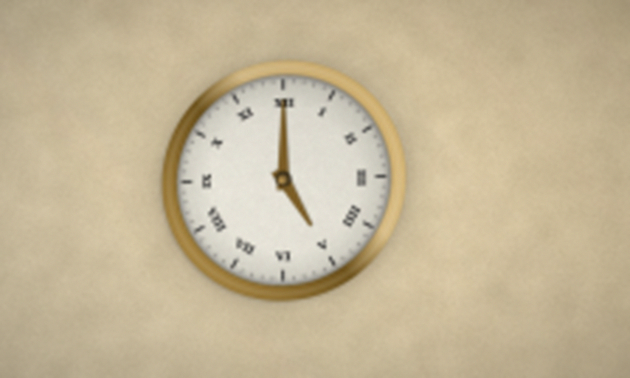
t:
5:00
